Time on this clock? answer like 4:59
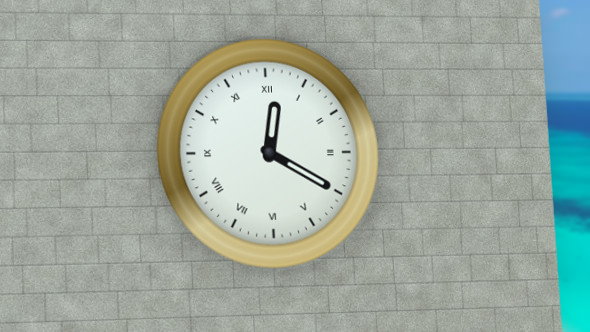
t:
12:20
